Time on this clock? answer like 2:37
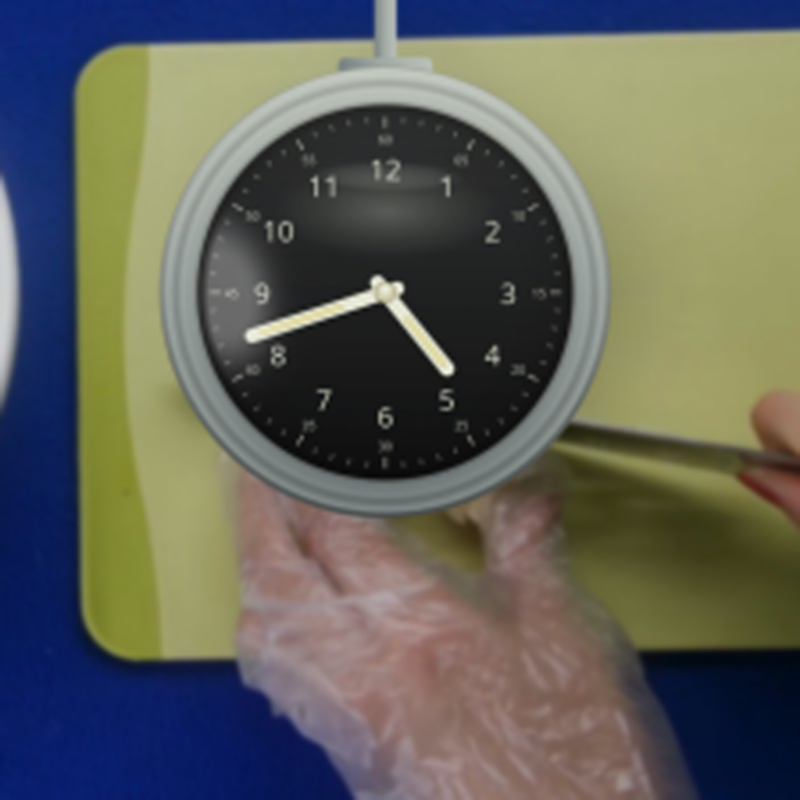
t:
4:42
